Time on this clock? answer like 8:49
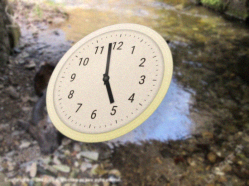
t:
4:58
